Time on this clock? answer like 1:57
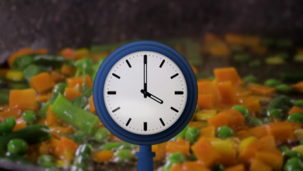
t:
4:00
